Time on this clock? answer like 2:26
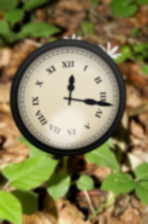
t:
12:17
